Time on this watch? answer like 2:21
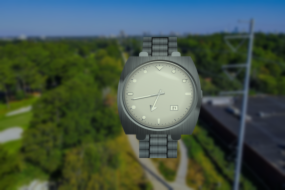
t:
6:43
